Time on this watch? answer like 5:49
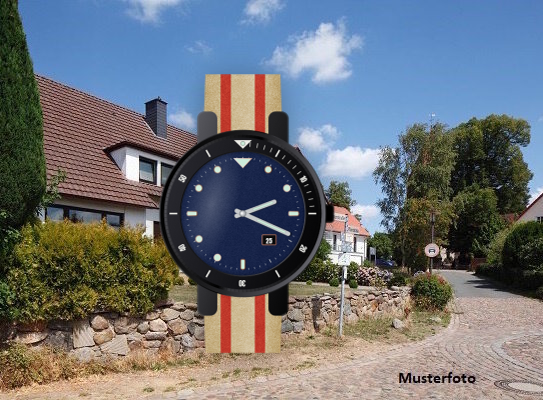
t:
2:19
